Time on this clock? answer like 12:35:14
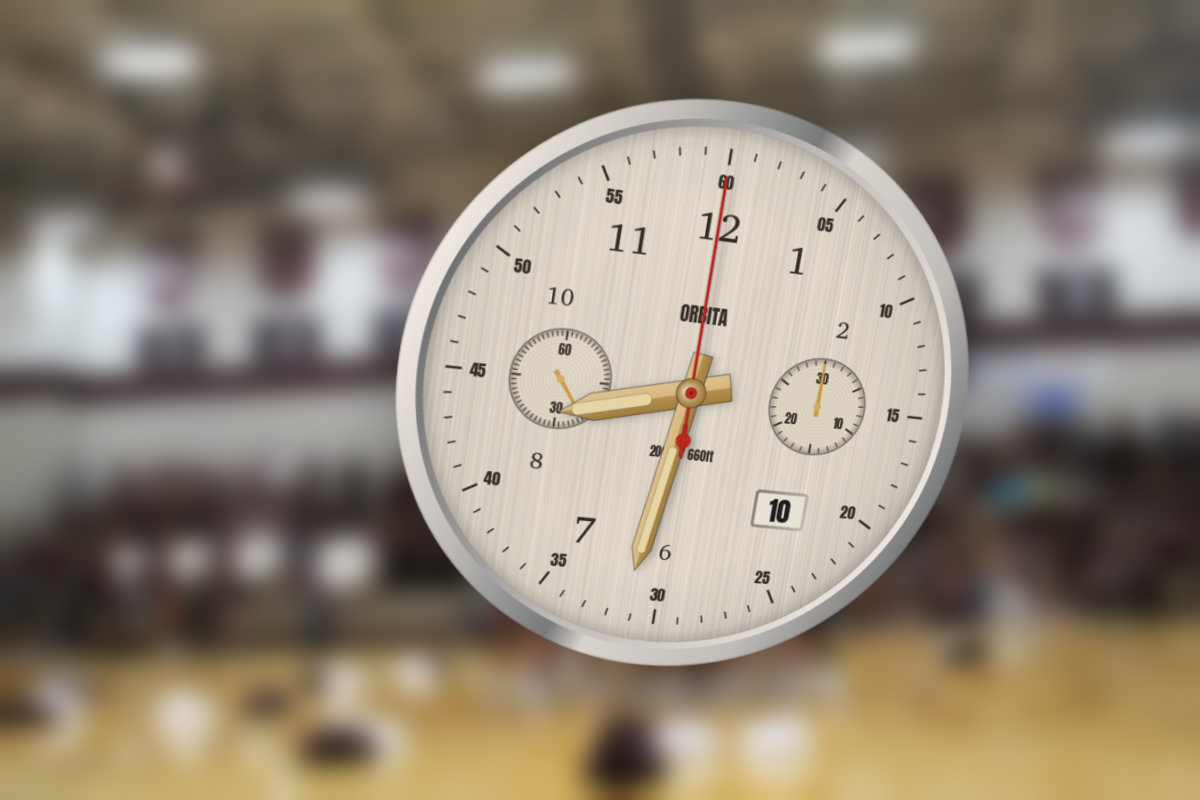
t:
8:31:24
